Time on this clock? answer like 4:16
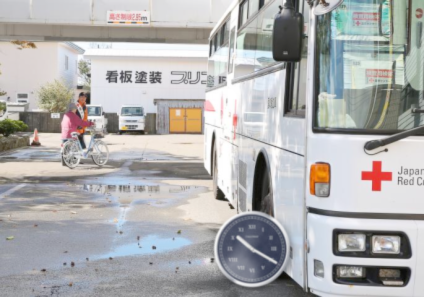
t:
10:20
